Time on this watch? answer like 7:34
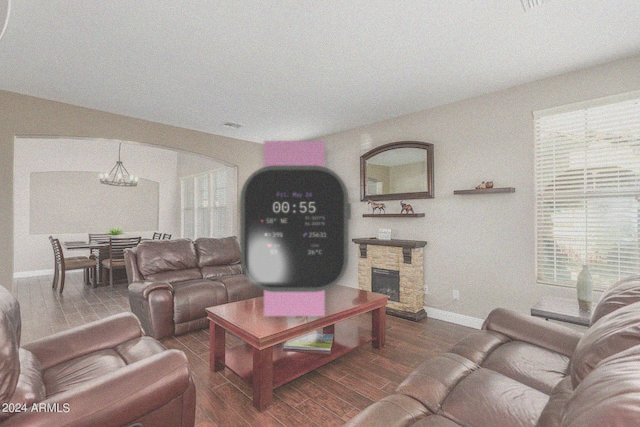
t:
0:55
